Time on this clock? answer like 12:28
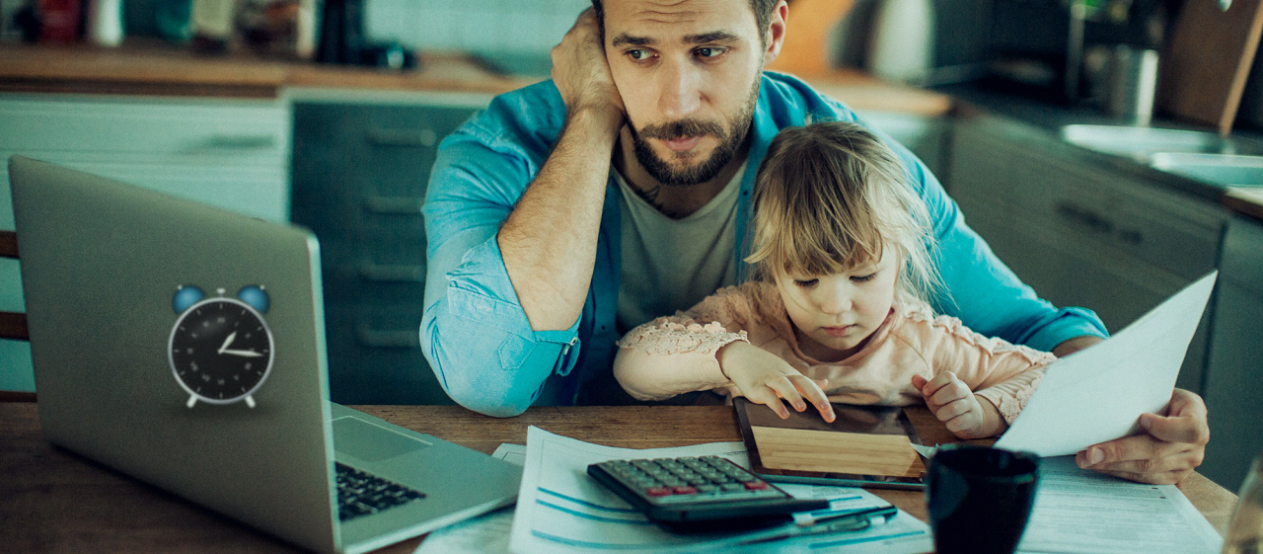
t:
1:16
